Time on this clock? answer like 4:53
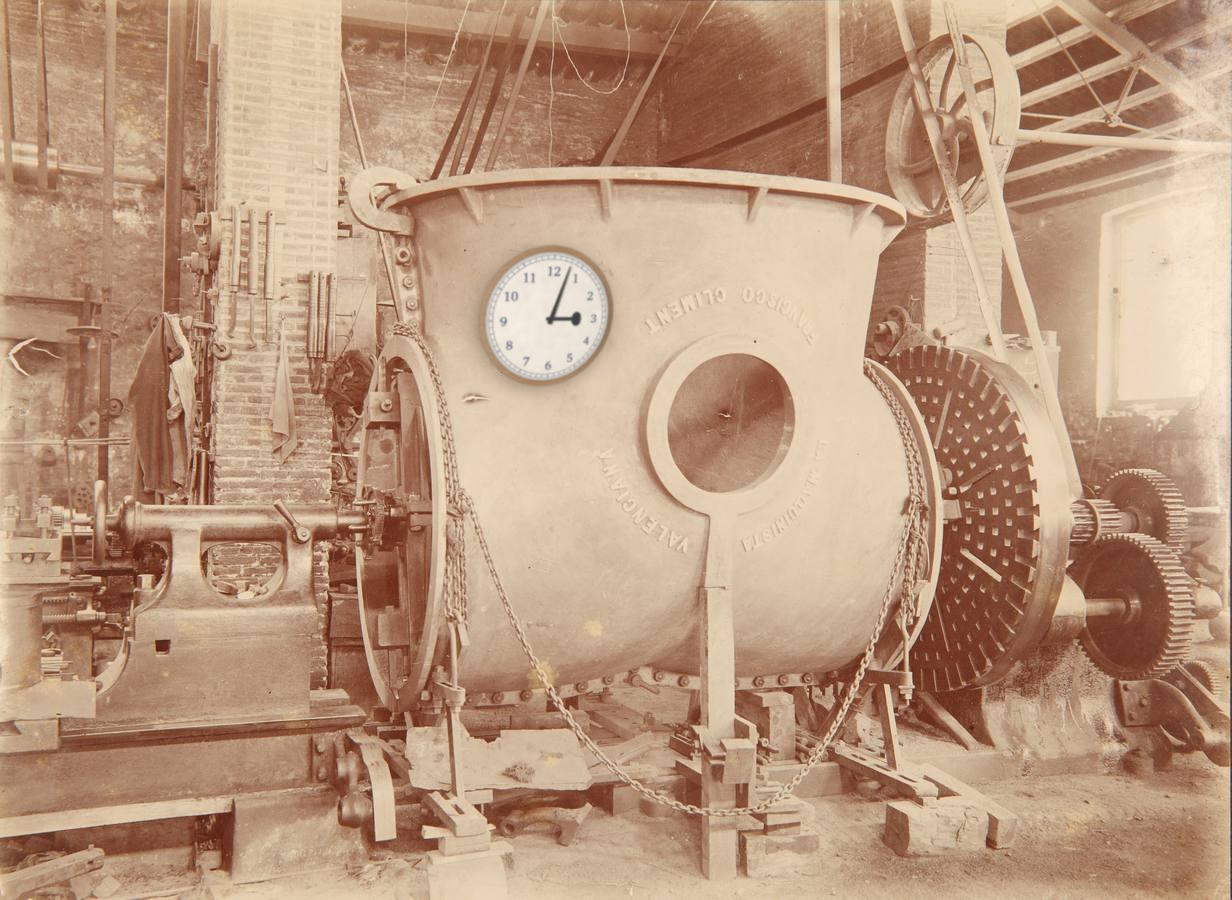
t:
3:03
